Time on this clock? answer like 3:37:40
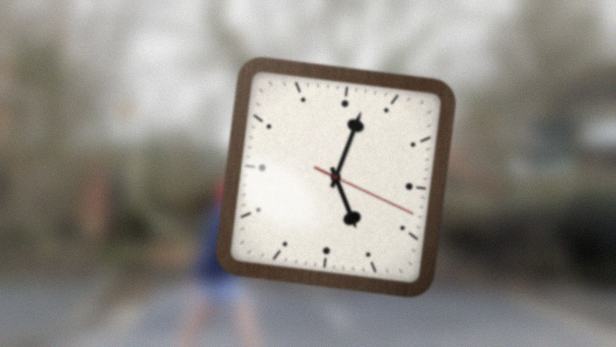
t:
5:02:18
